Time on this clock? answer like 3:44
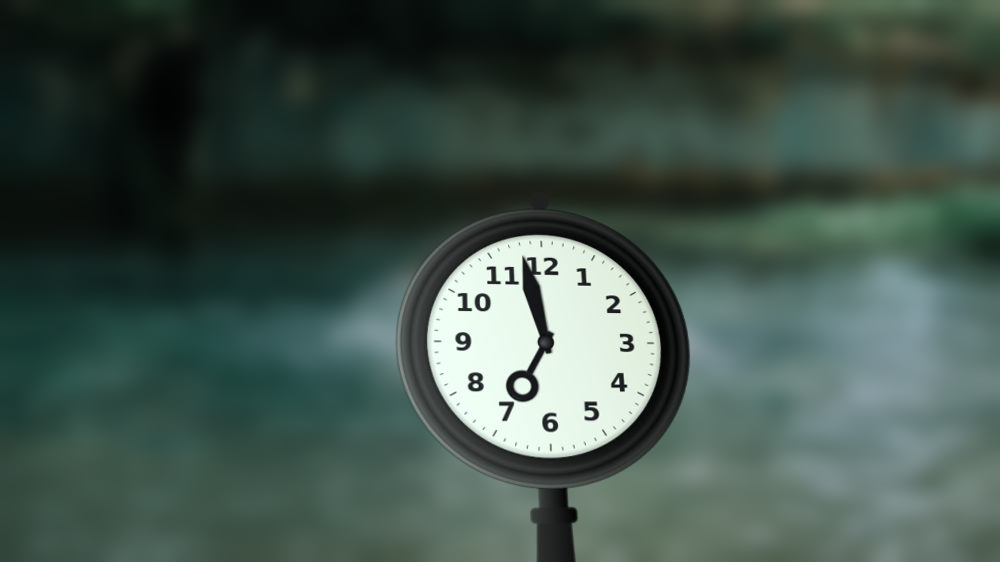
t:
6:58
